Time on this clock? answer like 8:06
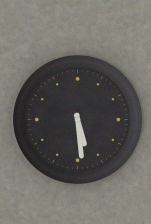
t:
5:29
